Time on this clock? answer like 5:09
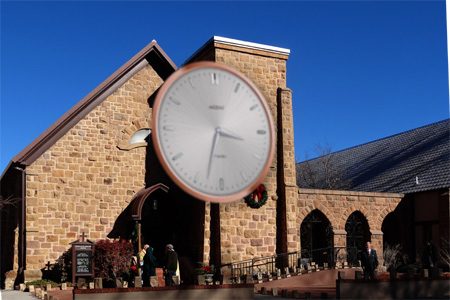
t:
3:33
